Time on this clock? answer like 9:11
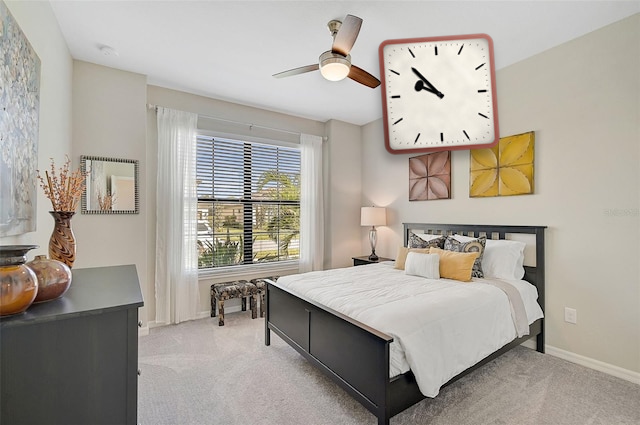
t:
9:53
